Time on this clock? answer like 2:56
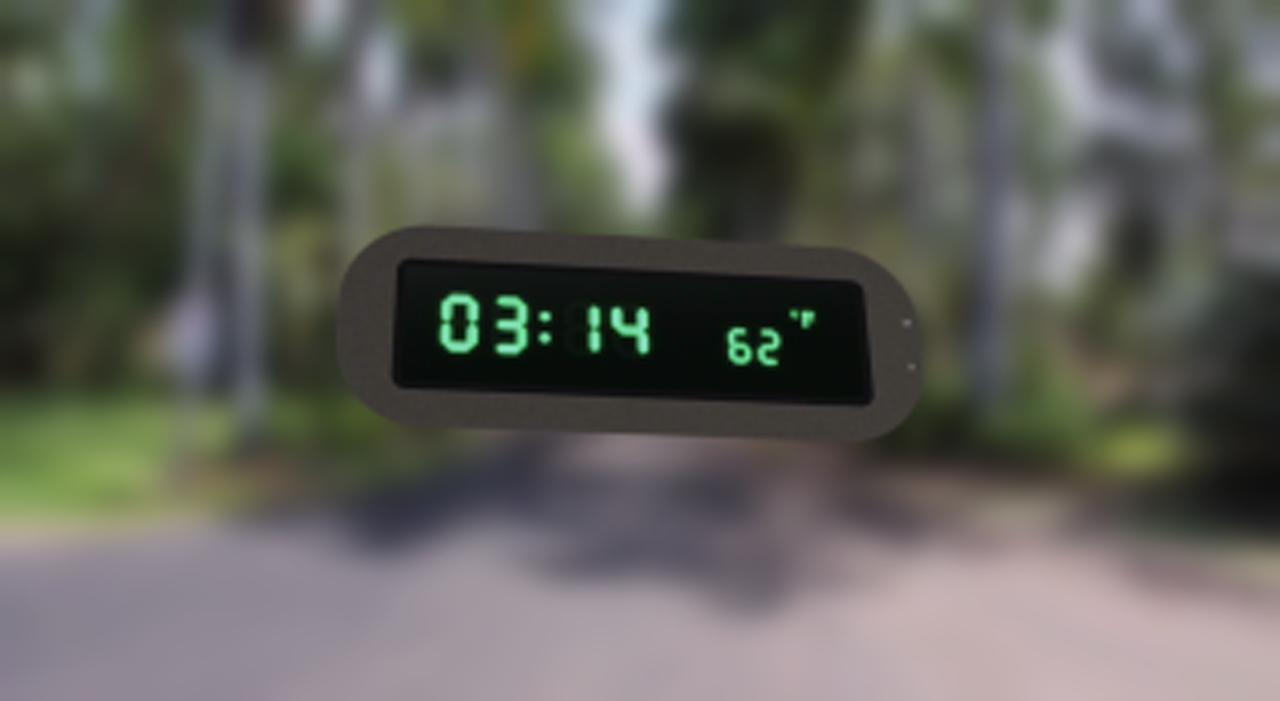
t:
3:14
